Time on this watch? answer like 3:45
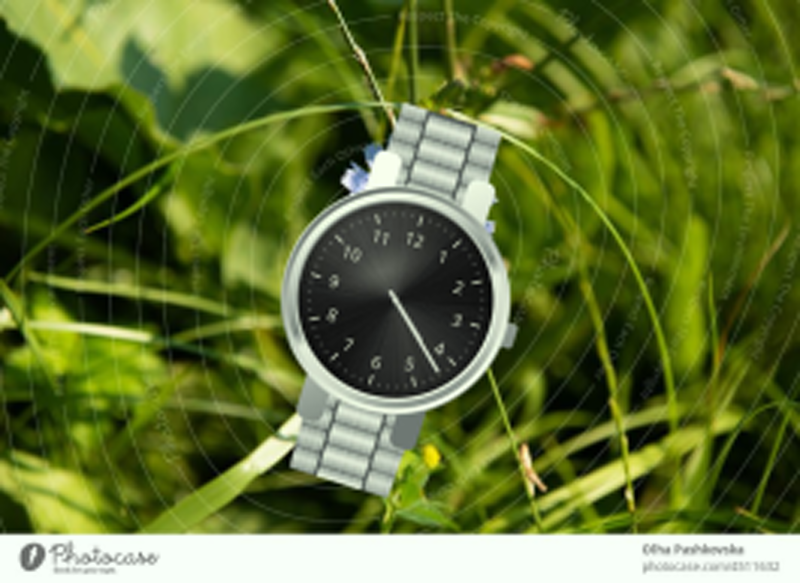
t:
4:22
